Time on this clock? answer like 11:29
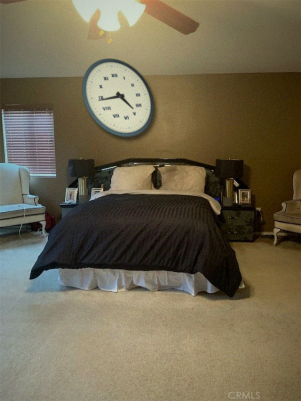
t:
4:44
